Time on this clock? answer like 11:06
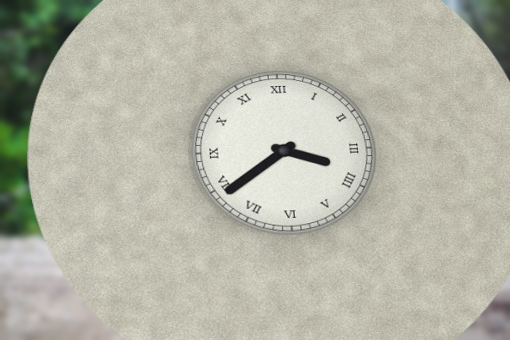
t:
3:39
